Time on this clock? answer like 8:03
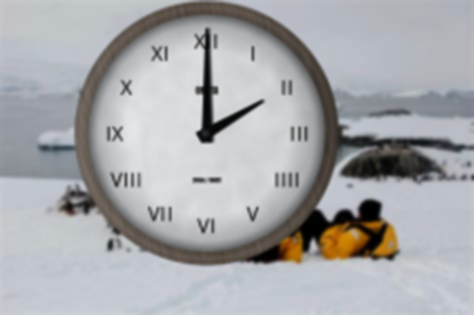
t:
2:00
